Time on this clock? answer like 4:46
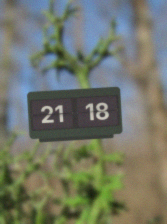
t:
21:18
